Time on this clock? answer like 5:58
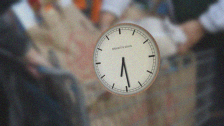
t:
6:29
